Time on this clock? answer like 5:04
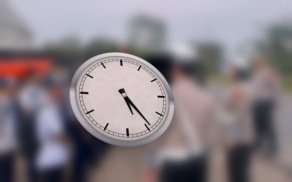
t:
5:24
